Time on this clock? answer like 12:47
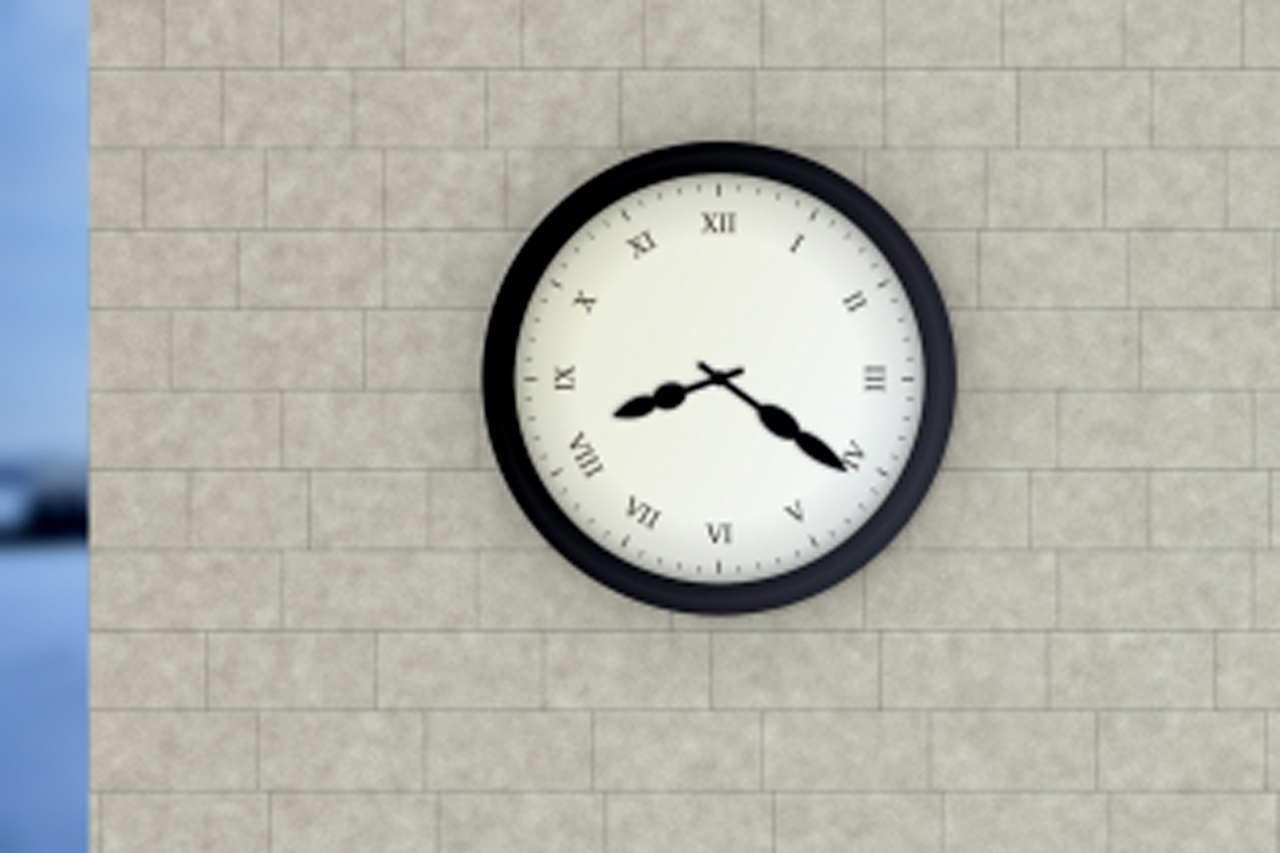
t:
8:21
